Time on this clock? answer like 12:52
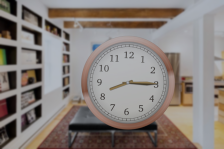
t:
8:15
